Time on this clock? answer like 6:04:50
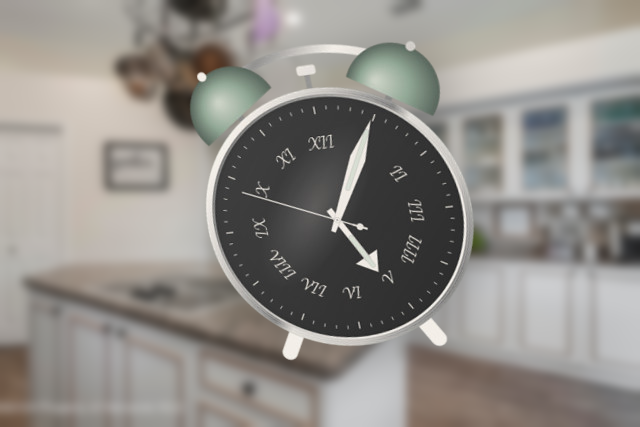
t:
5:04:49
